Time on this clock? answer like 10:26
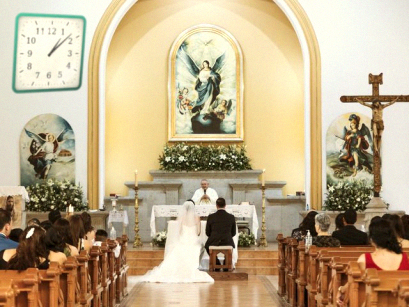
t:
1:08
